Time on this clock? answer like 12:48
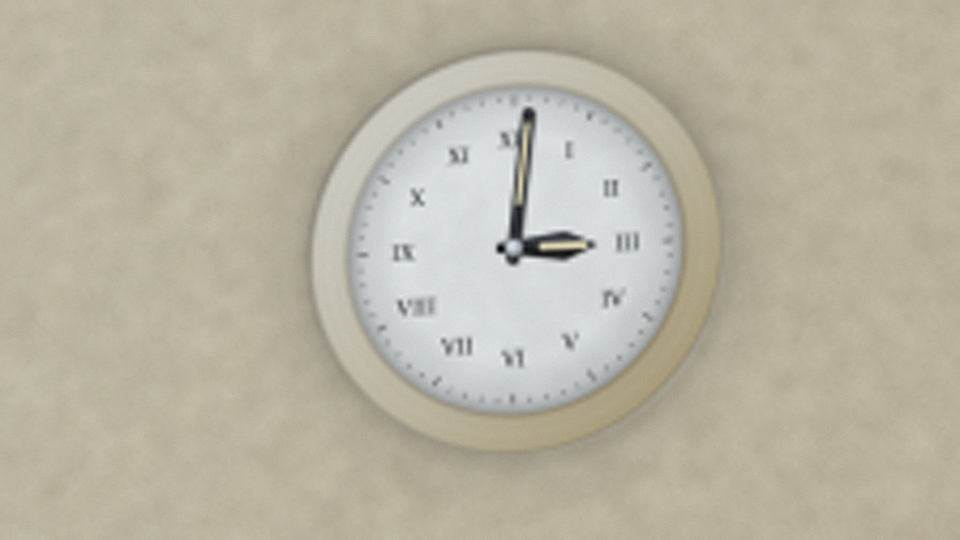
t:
3:01
